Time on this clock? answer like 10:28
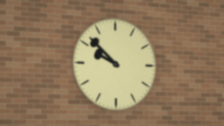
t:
9:52
